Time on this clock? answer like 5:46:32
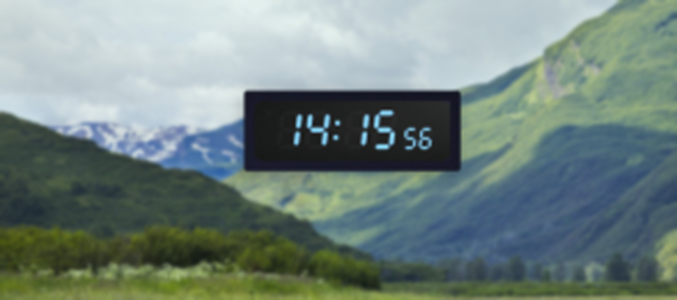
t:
14:15:56
